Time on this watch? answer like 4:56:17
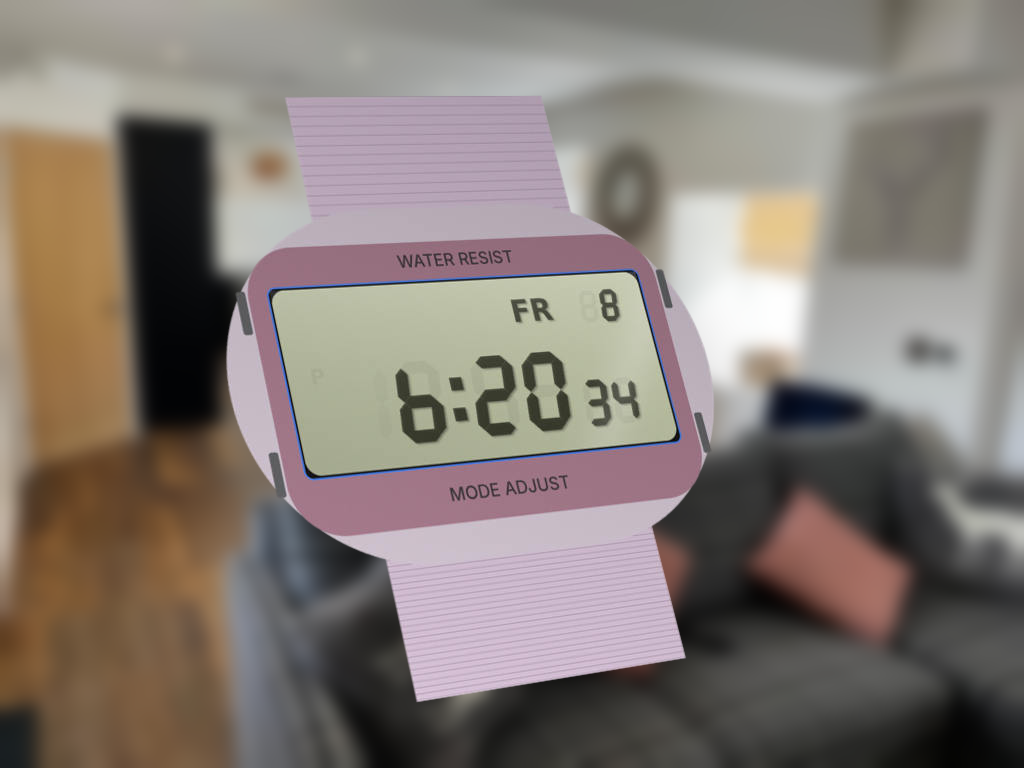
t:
6:20:34
